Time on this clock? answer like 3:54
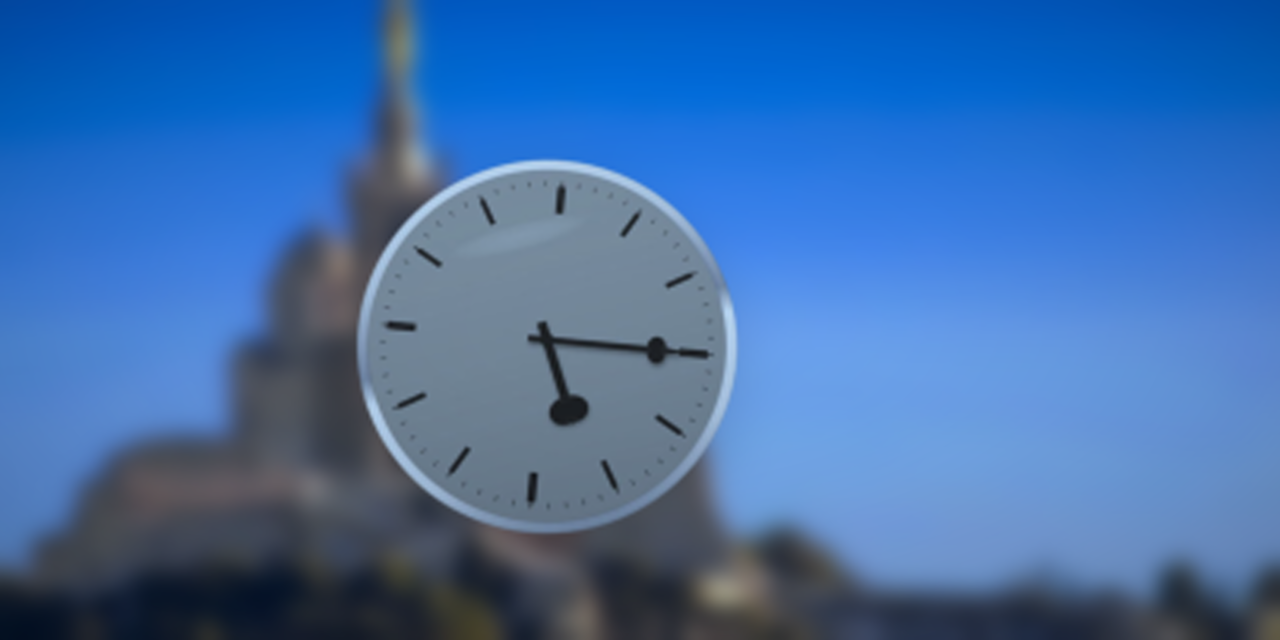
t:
5:15
